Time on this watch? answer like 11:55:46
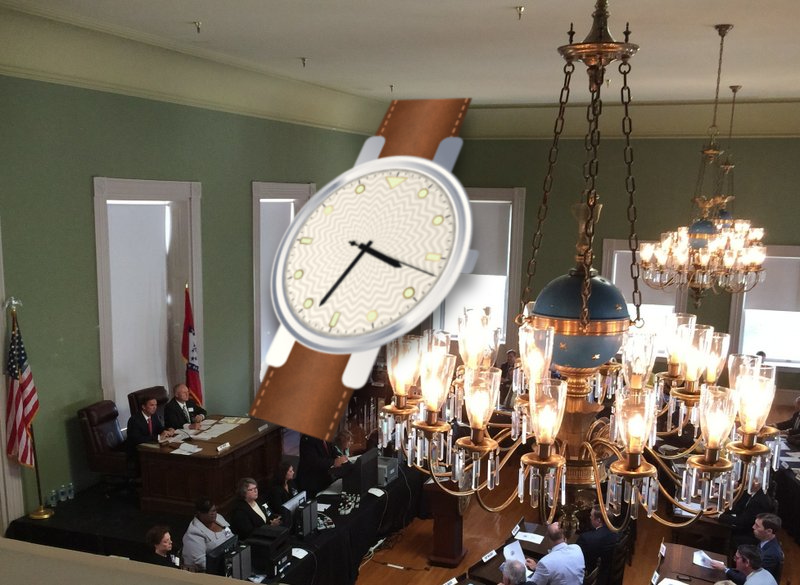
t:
3:33:17
